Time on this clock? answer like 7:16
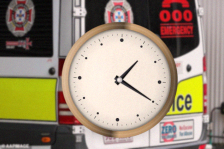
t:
1:20
